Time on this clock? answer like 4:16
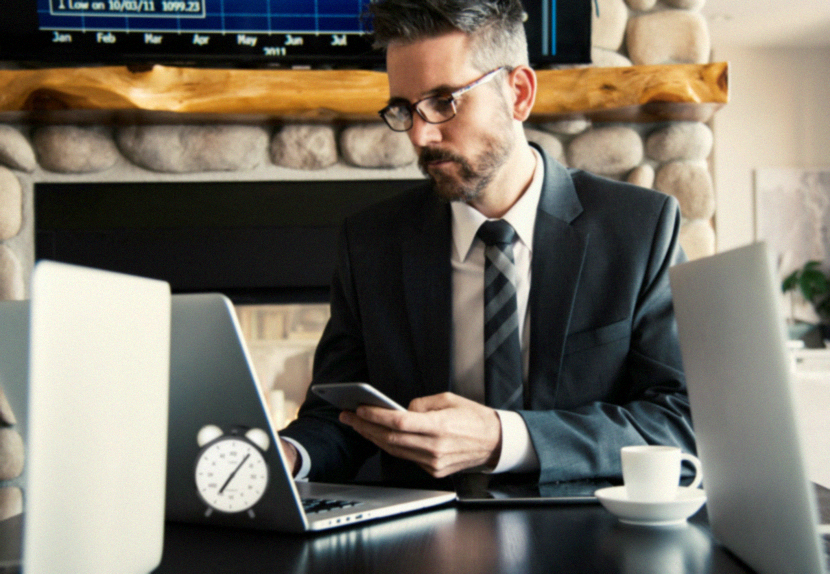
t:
7:06
